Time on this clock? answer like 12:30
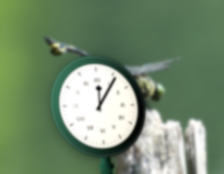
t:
12:06
